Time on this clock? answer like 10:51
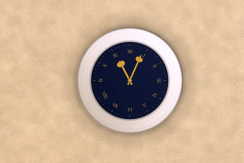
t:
11:04
